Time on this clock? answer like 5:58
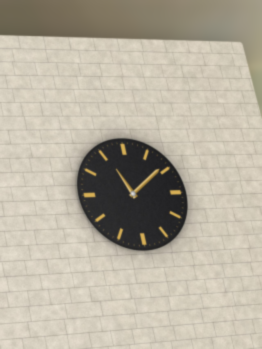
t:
11:09
